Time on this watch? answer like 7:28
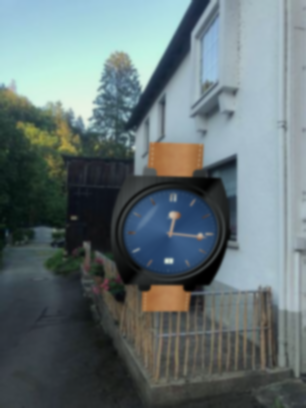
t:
12:16
